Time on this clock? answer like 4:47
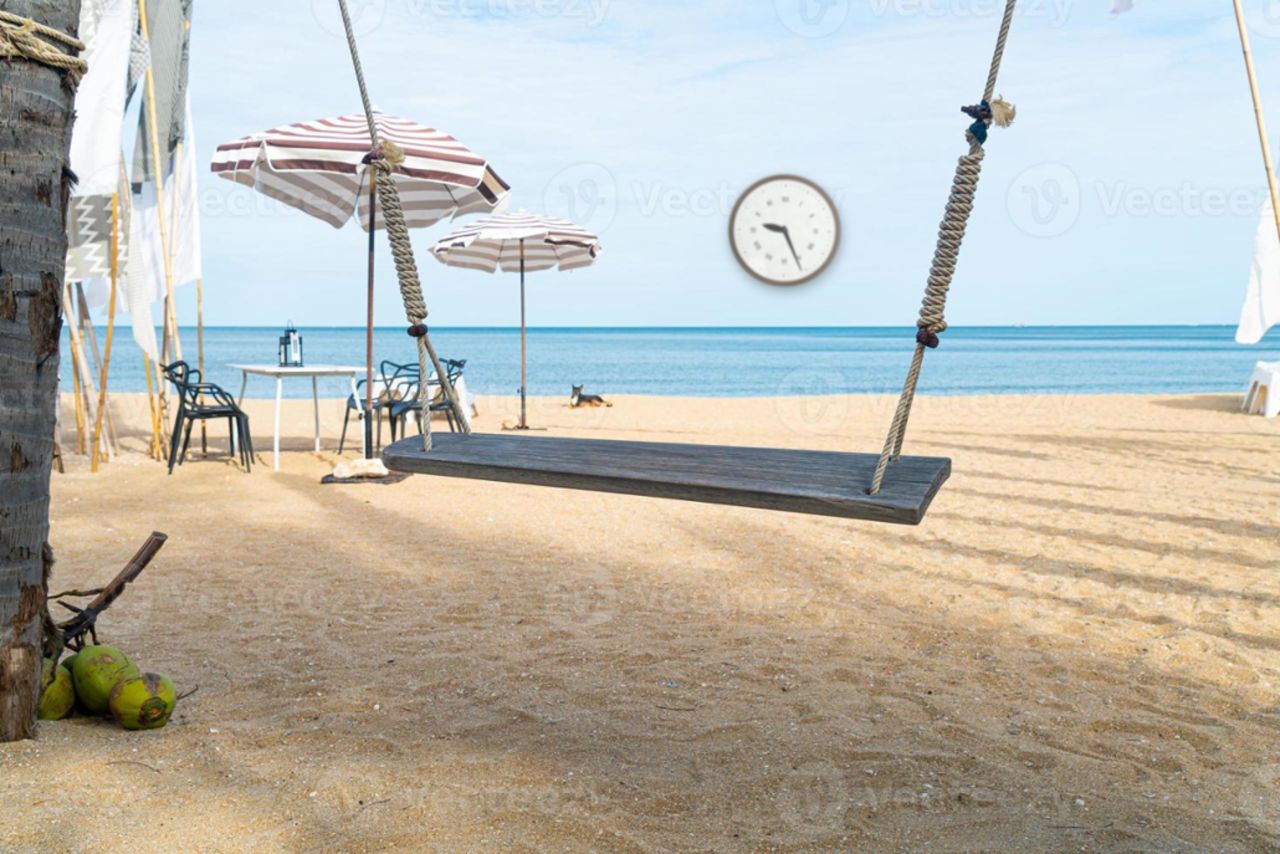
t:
9:26
